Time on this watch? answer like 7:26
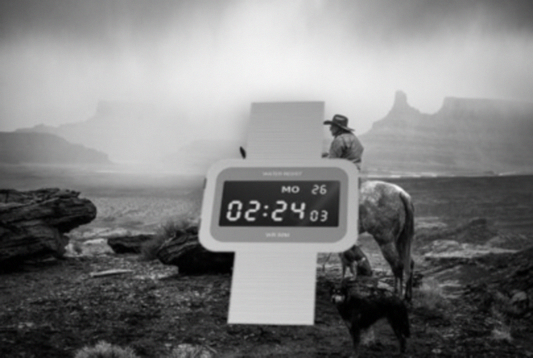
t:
2:24
